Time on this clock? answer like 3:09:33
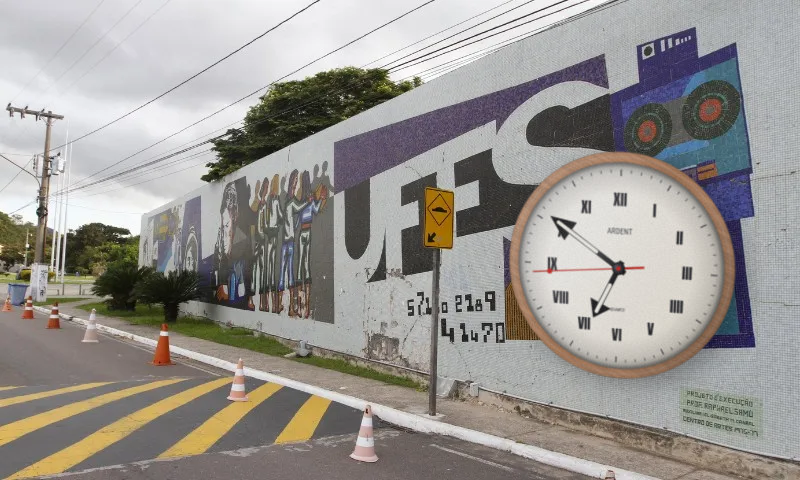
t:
6:50:44
